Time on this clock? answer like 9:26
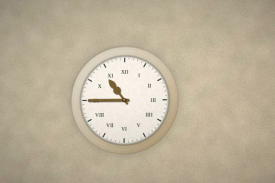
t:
10:45
